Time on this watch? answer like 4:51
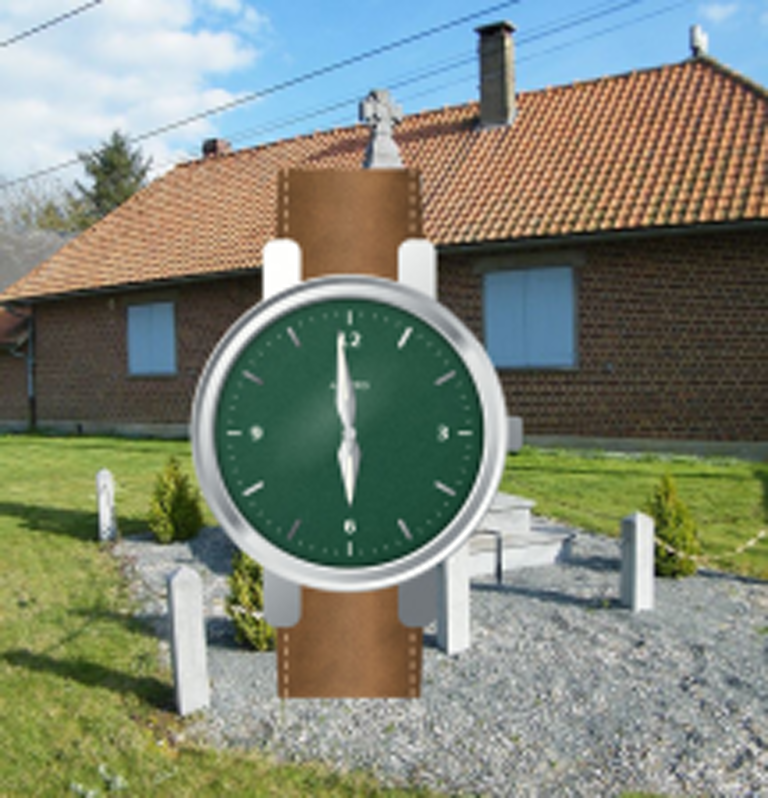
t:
5:59
